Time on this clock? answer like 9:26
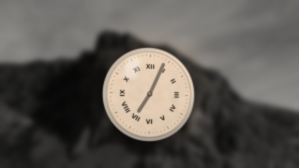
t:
7:04
